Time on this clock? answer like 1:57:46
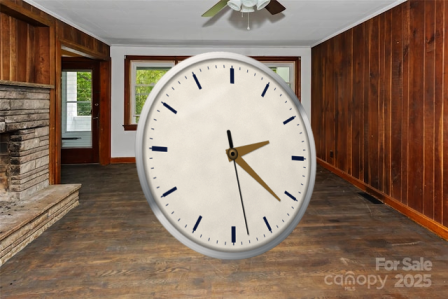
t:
2:21:28
